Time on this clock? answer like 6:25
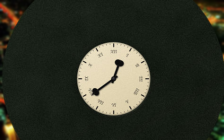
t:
12:39
